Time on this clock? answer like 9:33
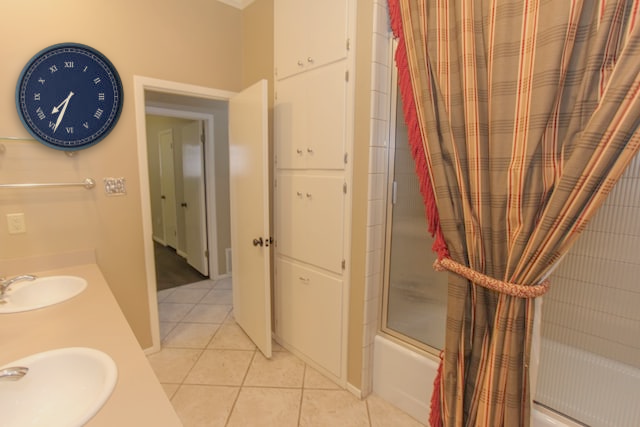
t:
7:34
